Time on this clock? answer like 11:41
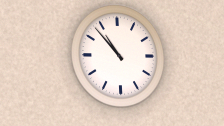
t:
10:53
